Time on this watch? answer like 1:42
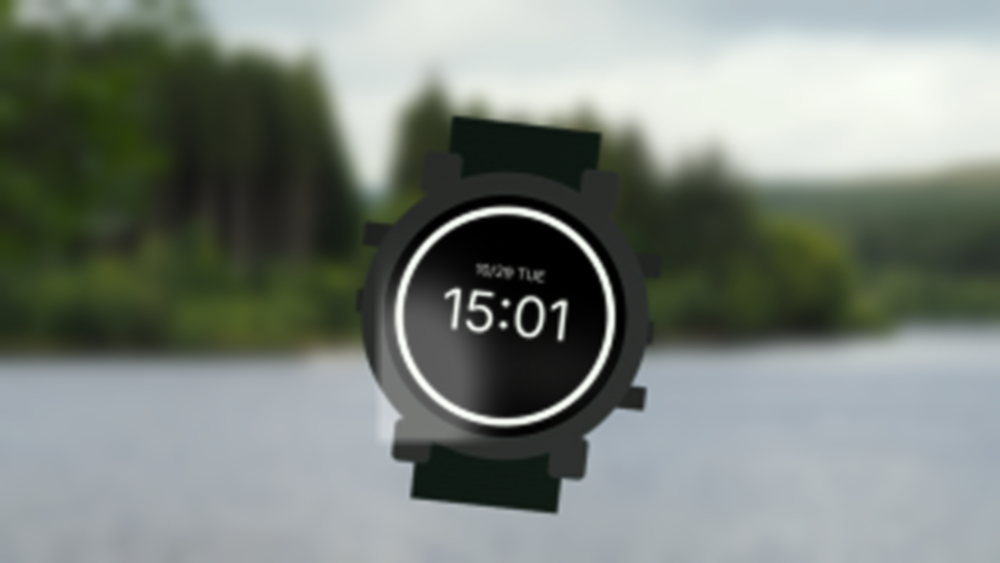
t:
15:01
